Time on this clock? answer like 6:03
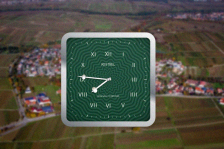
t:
7:46
